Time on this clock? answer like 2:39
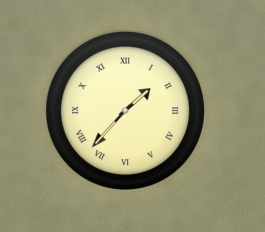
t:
1:37
